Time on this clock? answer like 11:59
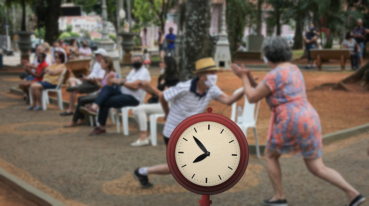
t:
7:53
